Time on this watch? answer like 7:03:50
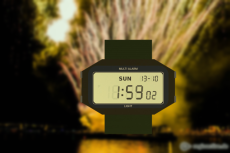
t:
1:59:02
